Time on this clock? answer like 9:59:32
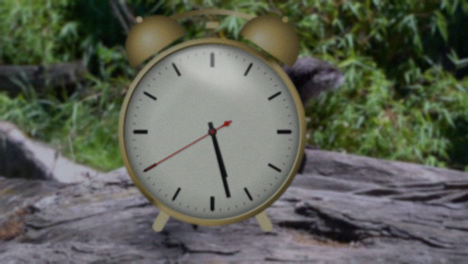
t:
5:27:40
